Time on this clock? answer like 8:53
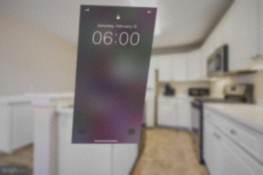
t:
6:00
